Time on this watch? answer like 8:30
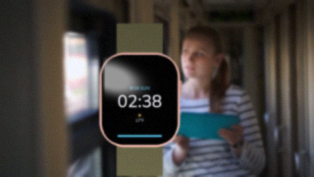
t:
2:38
